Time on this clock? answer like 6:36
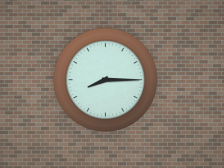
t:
8:15
